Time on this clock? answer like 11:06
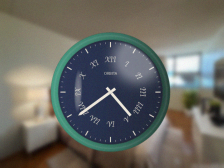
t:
4:39
